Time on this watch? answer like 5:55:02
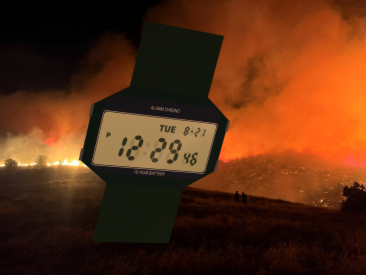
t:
12:29:46
